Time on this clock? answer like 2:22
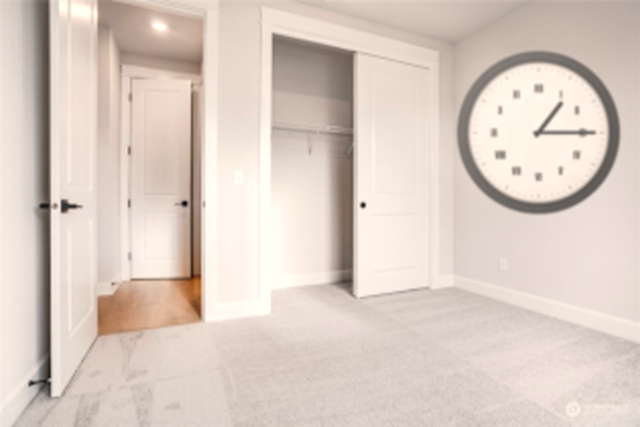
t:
1:15
